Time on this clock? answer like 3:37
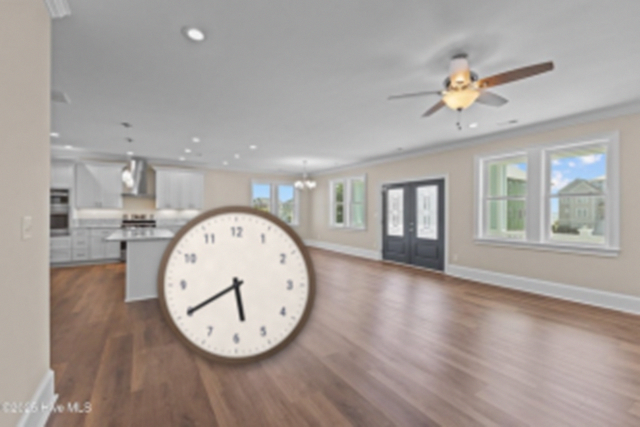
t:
5:40
